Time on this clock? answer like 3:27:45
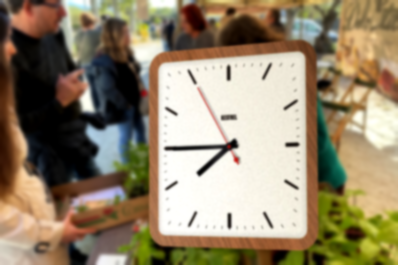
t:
7:44:55
